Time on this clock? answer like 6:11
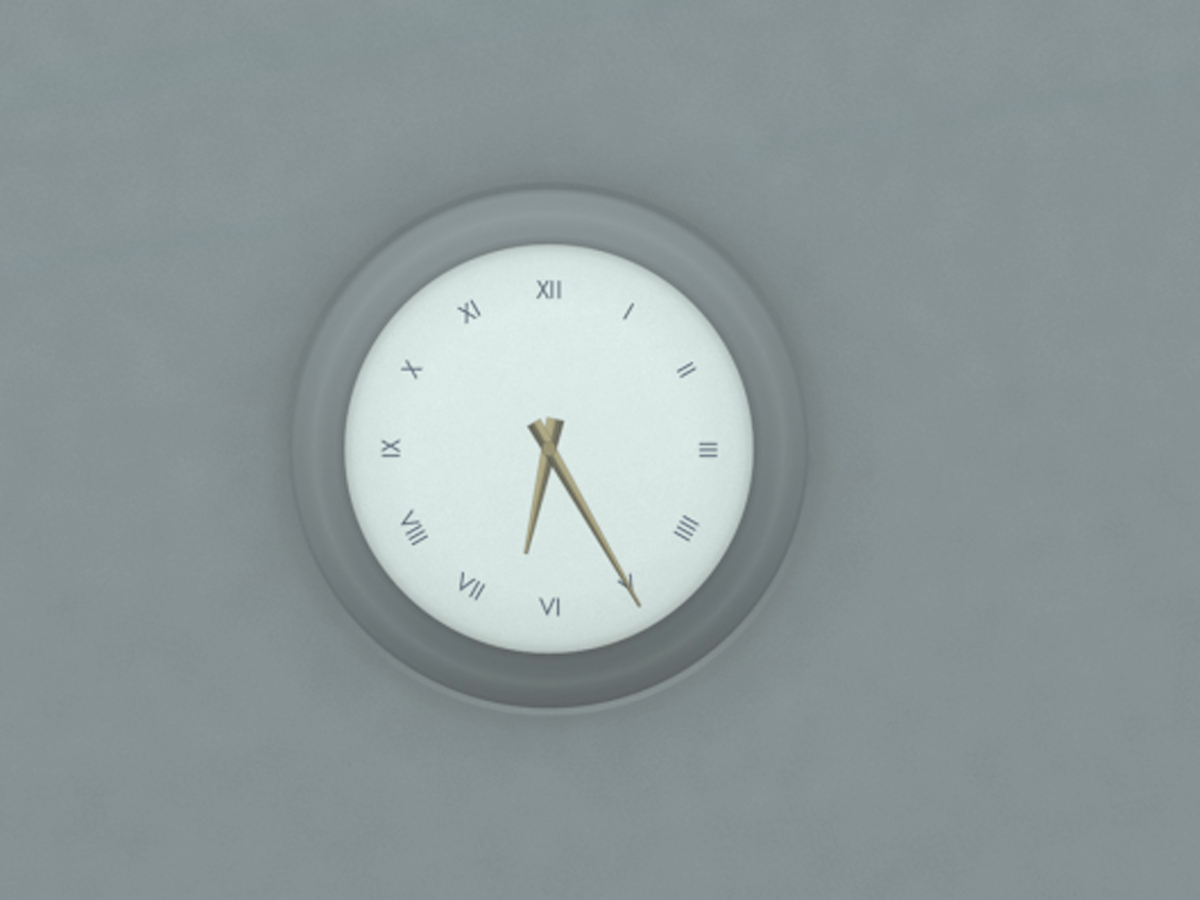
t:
6:25
